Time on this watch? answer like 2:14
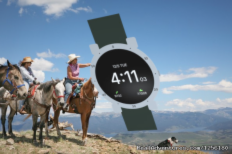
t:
4:11
